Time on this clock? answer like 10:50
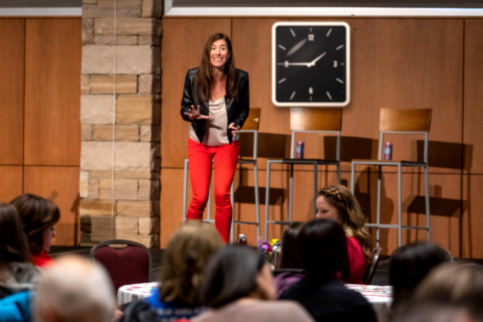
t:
1:45
